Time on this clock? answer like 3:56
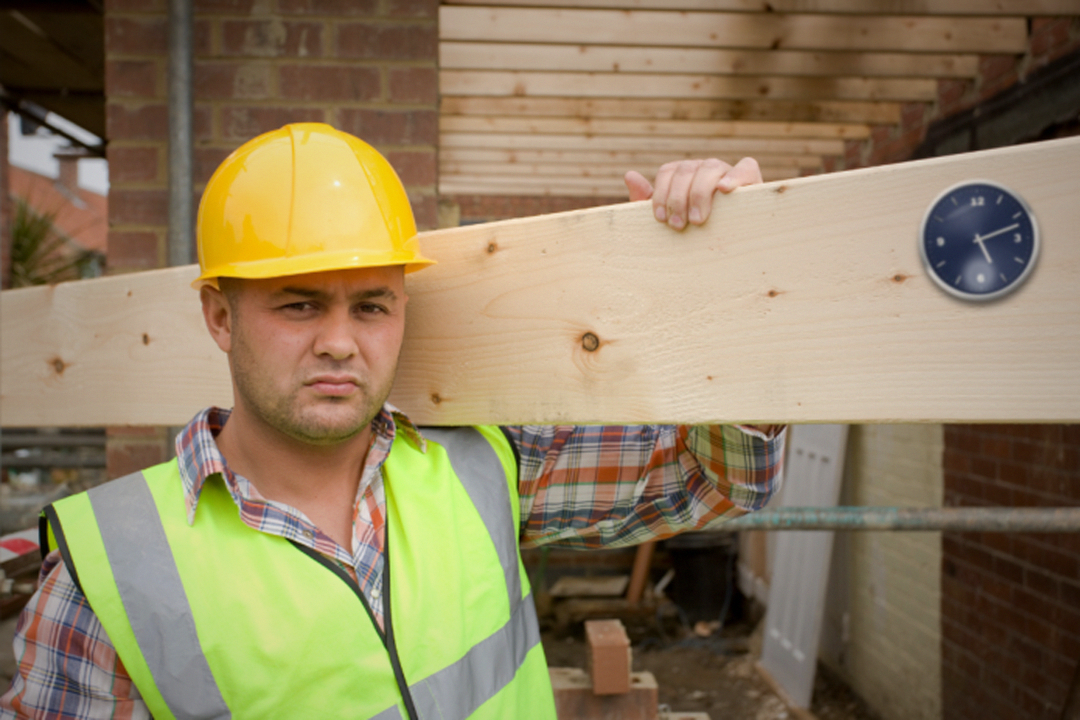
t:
5:12
